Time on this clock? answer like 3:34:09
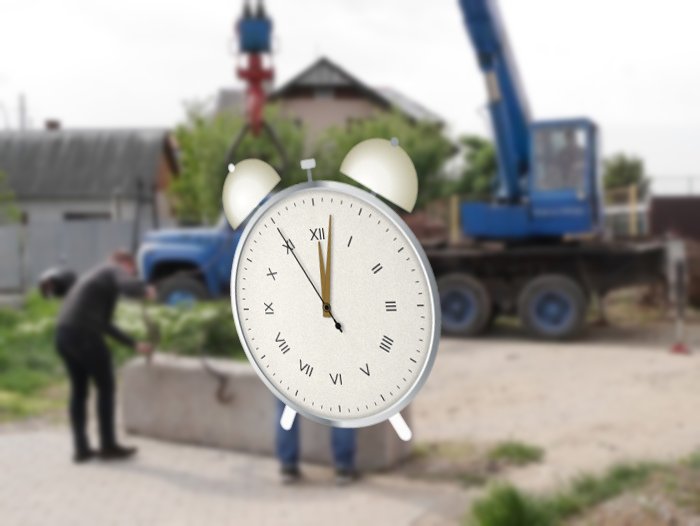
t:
12:01:55
